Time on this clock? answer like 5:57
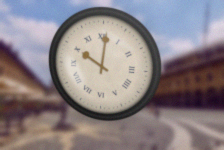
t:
10:01
